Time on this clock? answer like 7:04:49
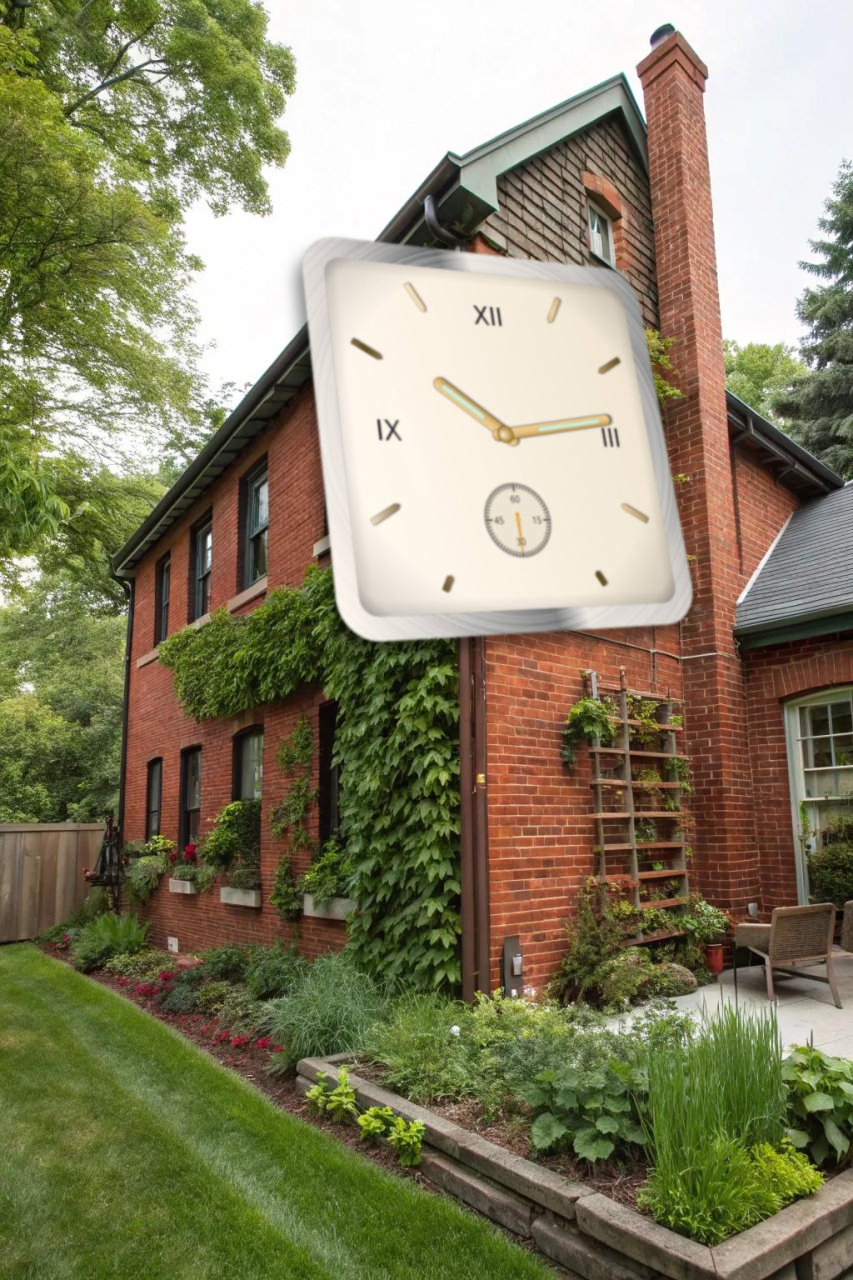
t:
10:13:30
